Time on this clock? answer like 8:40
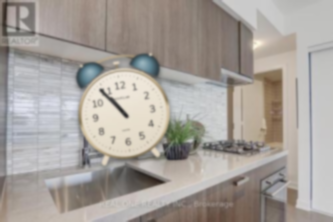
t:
10:54
